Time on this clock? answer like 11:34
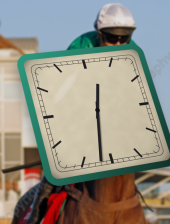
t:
12:32
